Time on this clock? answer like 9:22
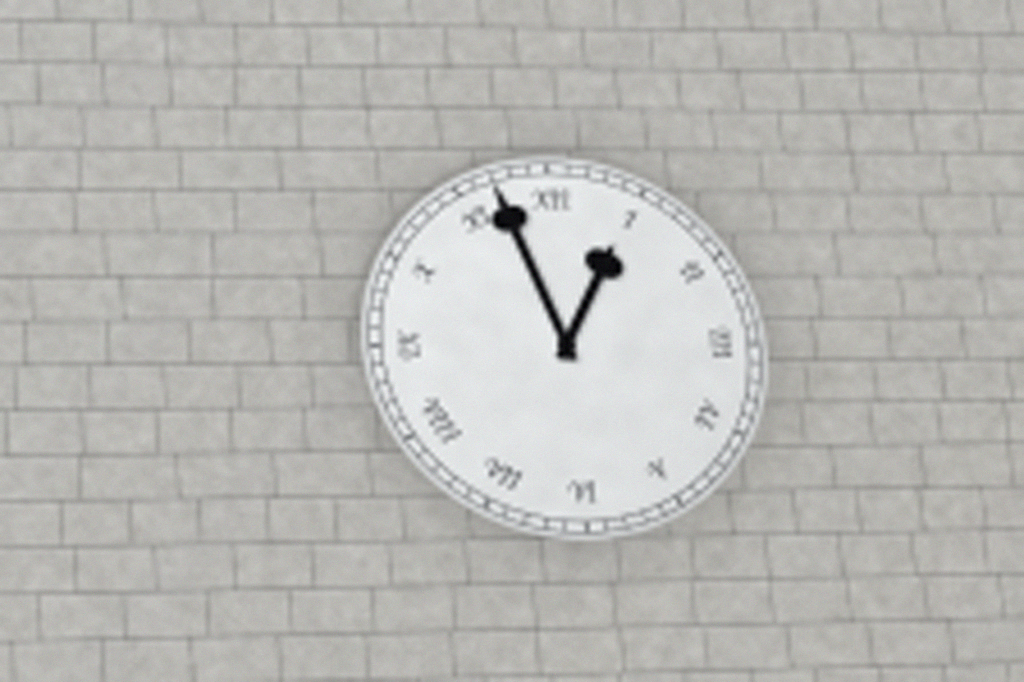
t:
12:57
